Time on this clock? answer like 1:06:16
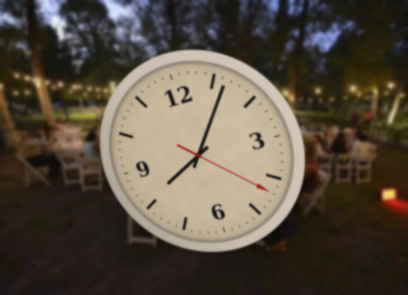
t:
8:06:22
